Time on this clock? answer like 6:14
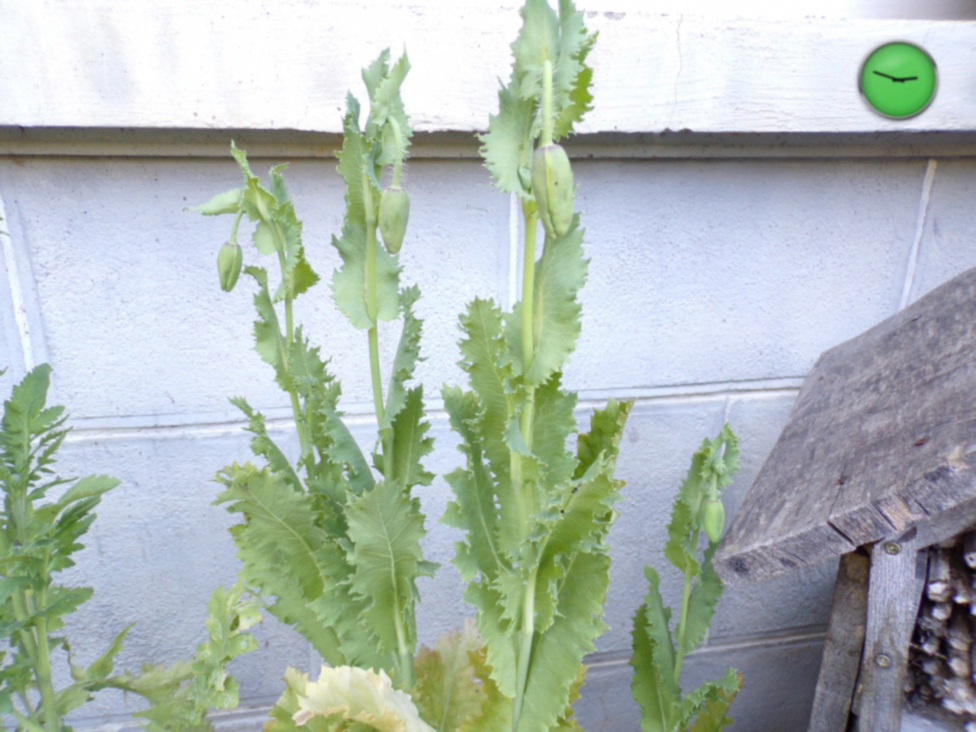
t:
2:48
